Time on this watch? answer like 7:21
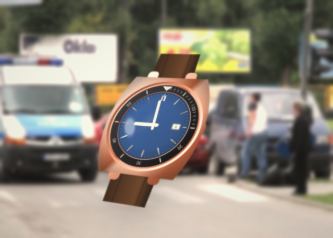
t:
8:59
